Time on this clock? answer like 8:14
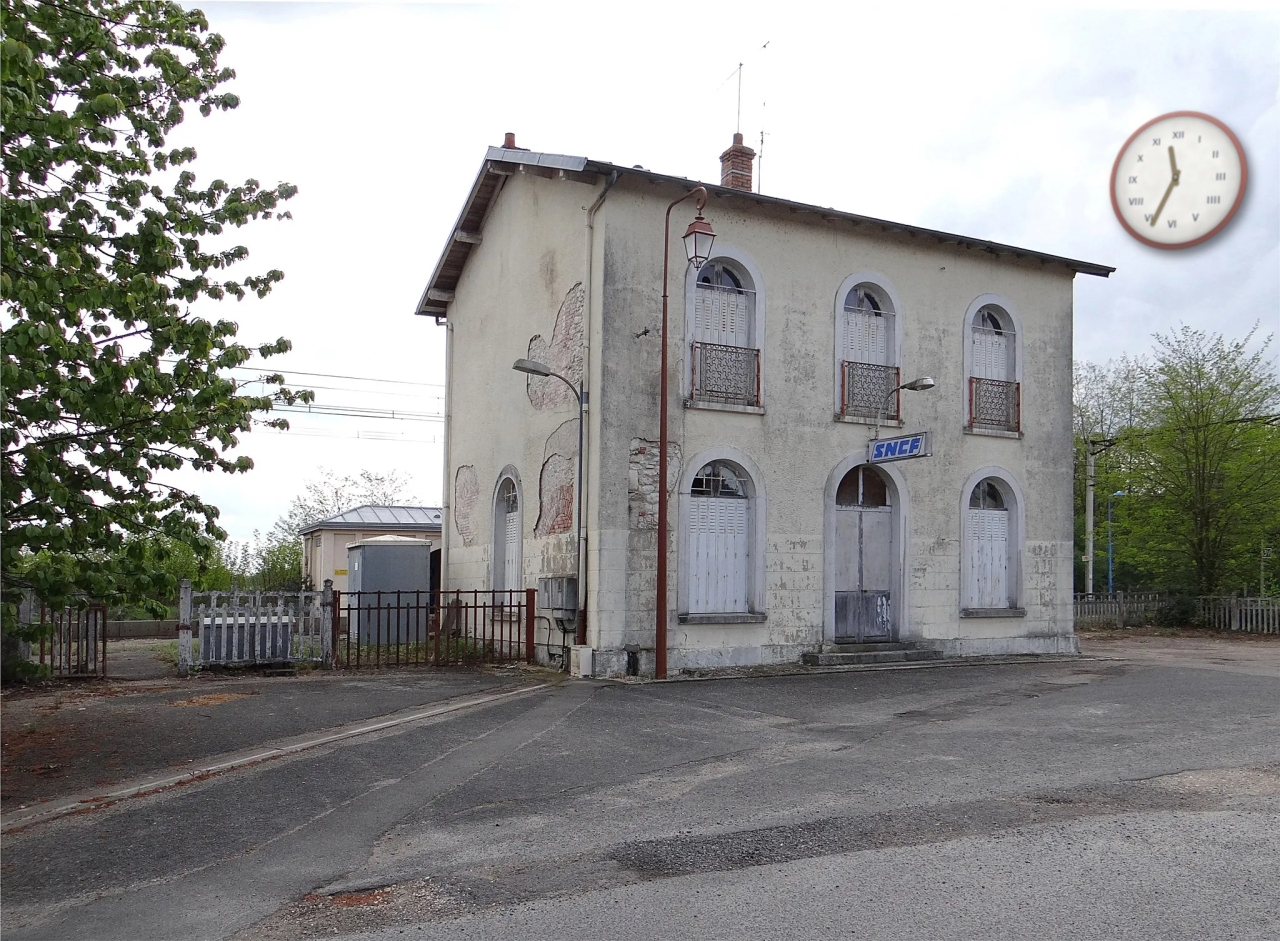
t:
11:34
